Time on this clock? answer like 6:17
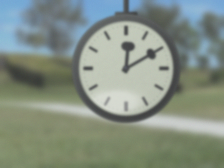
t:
12:10
